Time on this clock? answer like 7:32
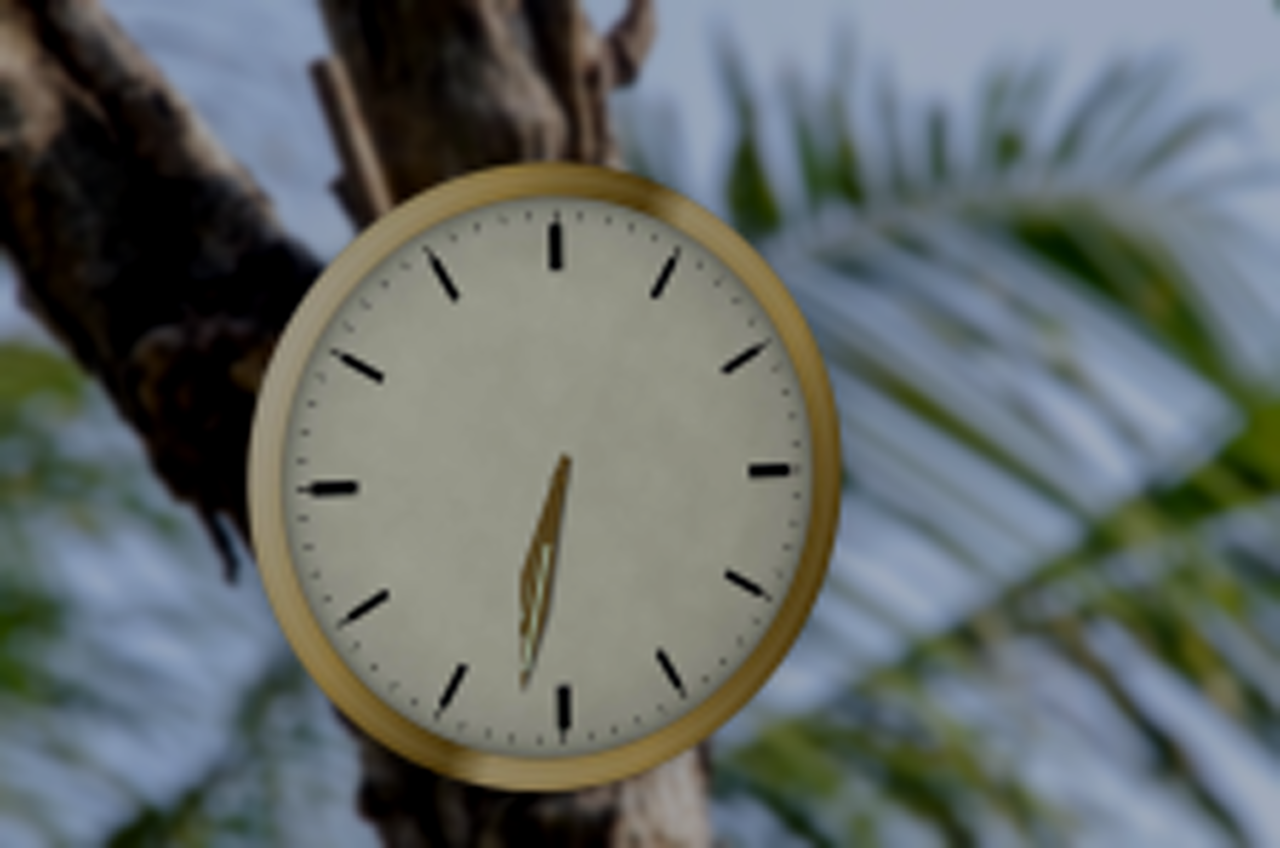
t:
6:32
